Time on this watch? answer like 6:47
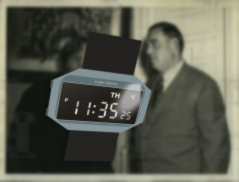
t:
11:35
